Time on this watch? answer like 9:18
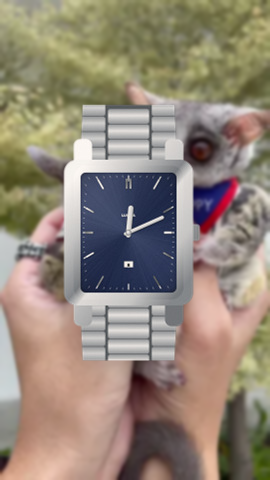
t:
12:11
